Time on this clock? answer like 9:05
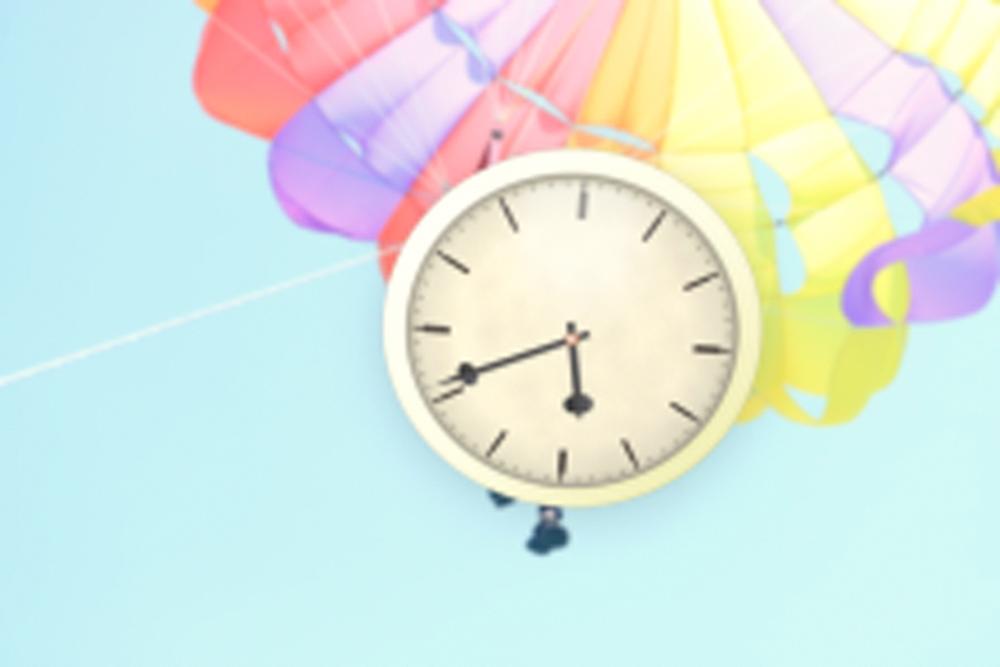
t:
5:41
